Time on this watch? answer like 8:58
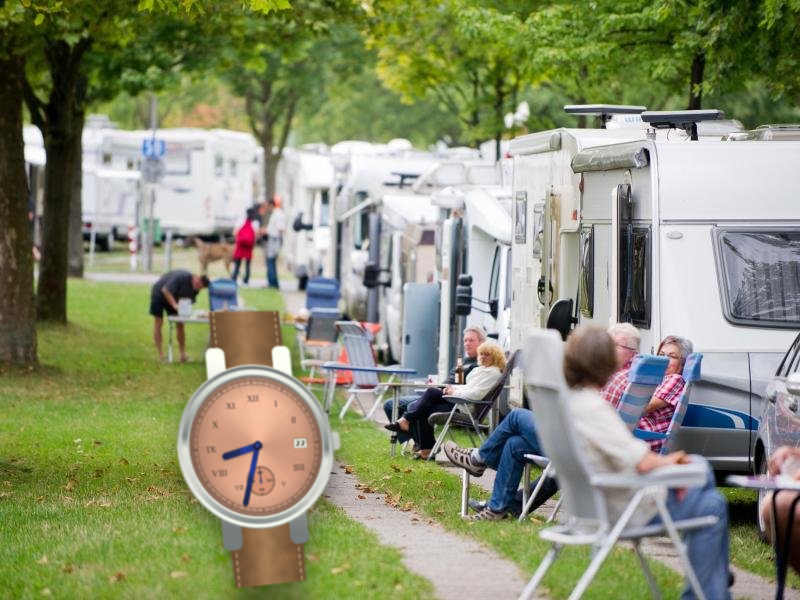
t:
8:33
